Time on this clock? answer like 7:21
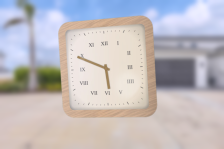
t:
5:49
